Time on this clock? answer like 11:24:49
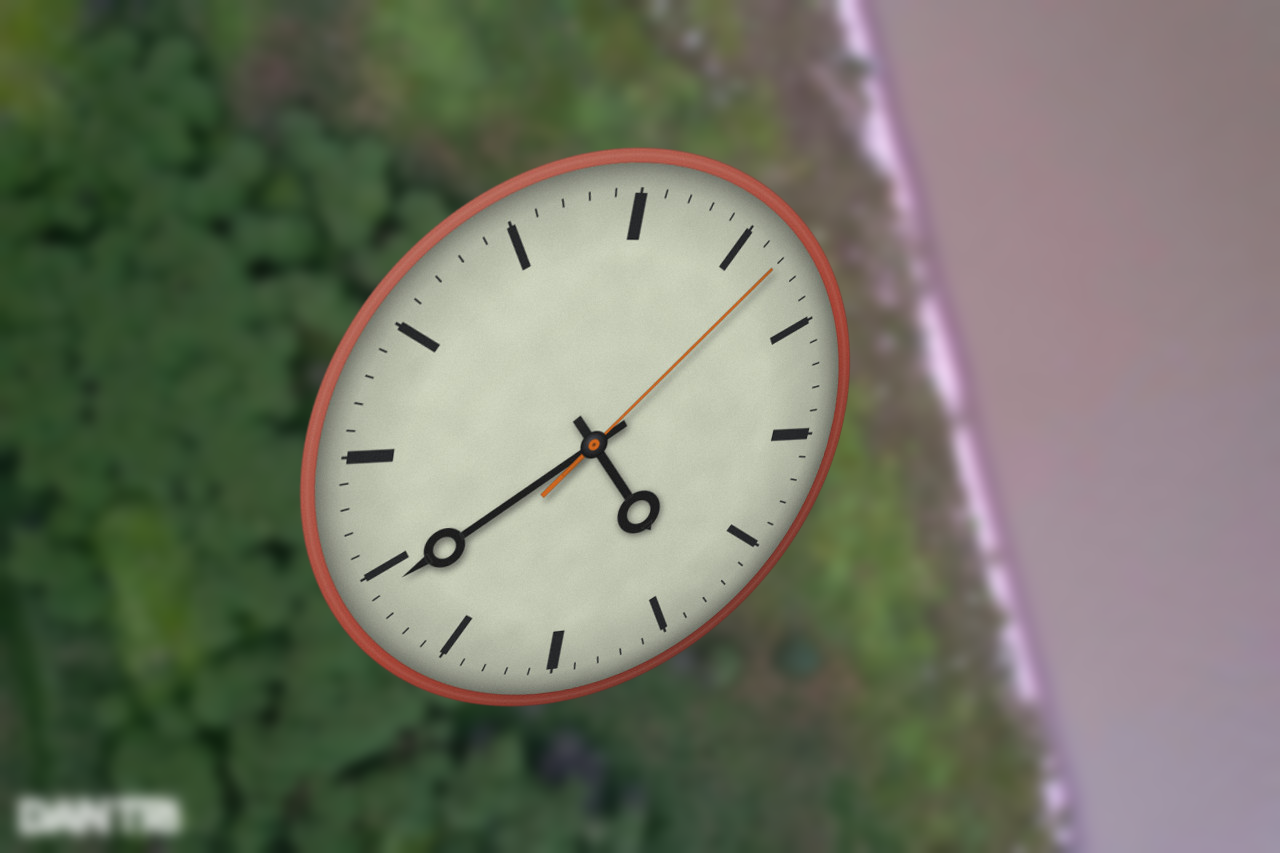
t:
4:39:07
